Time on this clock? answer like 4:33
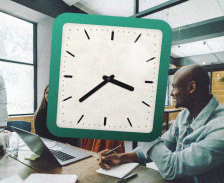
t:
3:38
